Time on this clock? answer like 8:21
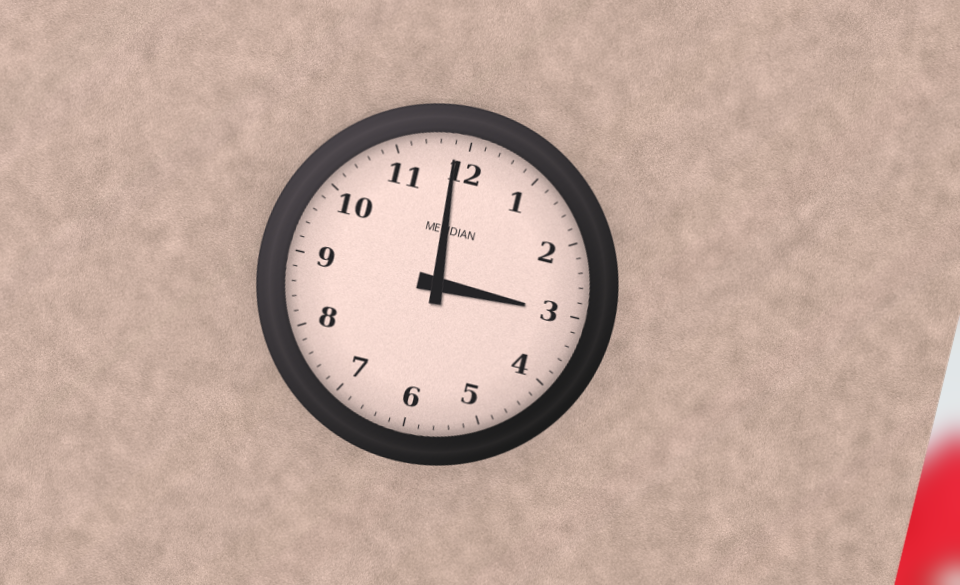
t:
2:59
